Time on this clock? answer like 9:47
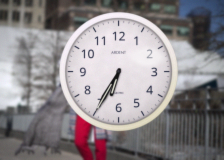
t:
6:35
